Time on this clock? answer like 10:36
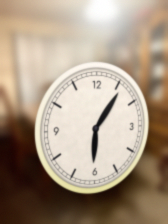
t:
6:06
